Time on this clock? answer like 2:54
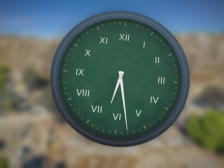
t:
6:28
